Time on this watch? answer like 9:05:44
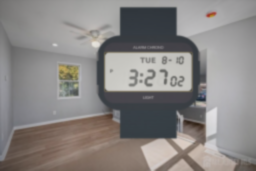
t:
3:27:02
